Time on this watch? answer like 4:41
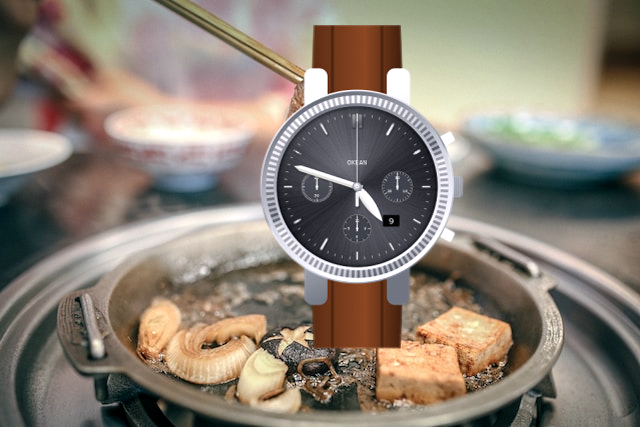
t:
4:48
